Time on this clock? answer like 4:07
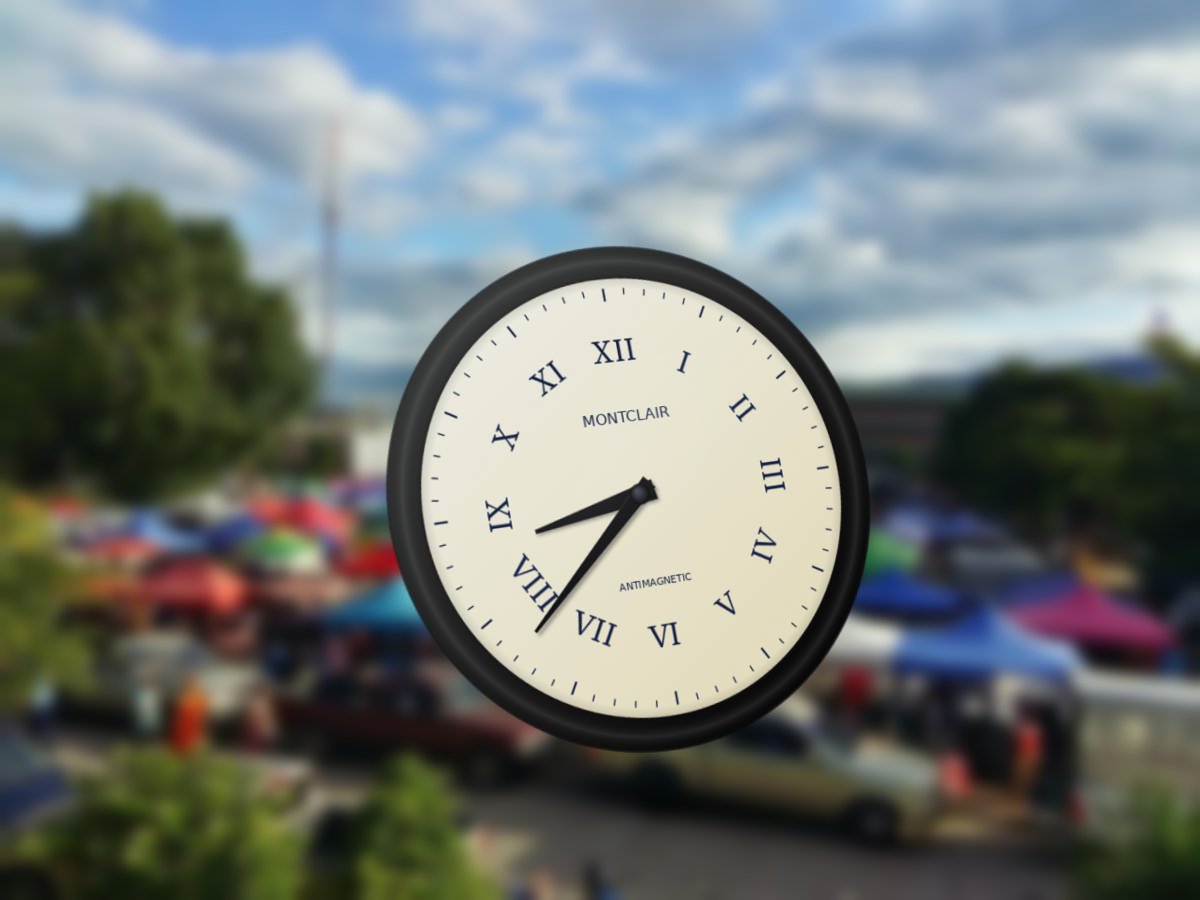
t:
8:38
